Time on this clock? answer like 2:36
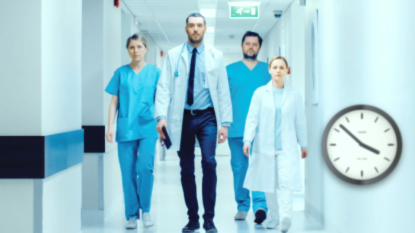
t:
3:52
